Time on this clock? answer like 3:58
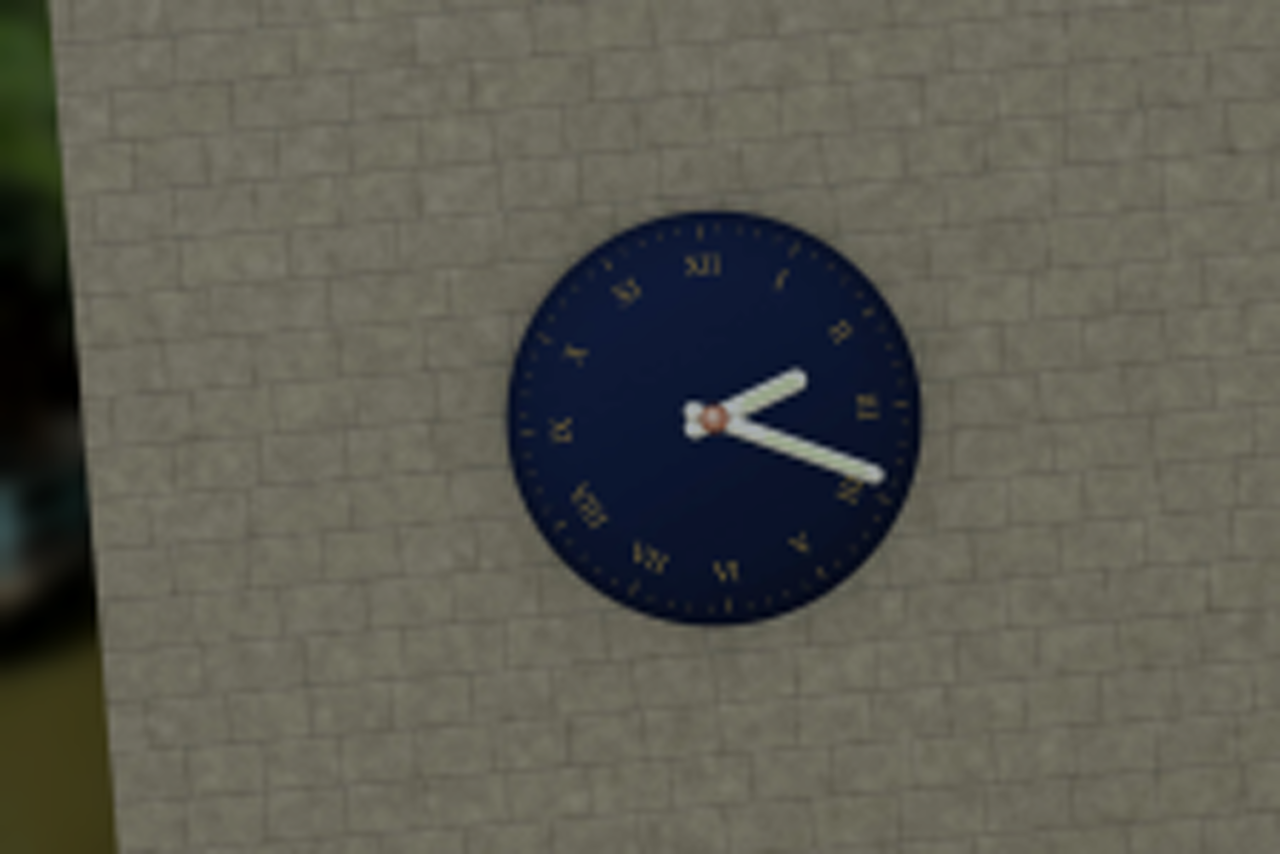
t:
2:19
